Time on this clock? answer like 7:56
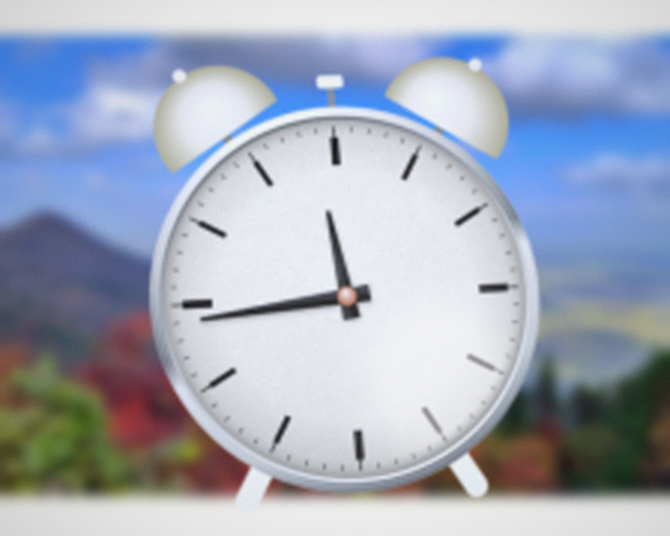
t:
11:44
